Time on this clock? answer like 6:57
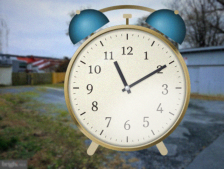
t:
11:10
